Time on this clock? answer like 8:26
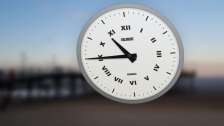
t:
10:45
